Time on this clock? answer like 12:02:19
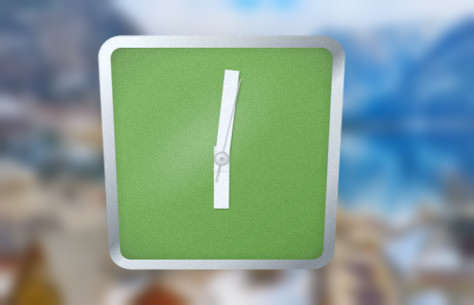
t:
6:01:02
